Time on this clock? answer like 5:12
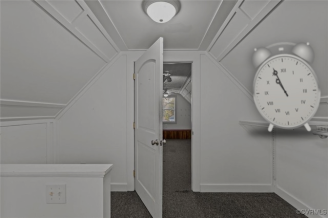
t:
10:56
